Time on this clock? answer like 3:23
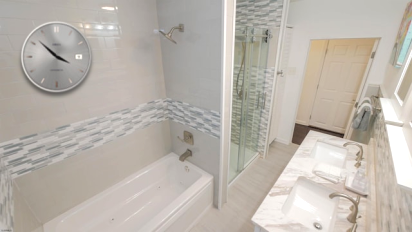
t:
3:52
